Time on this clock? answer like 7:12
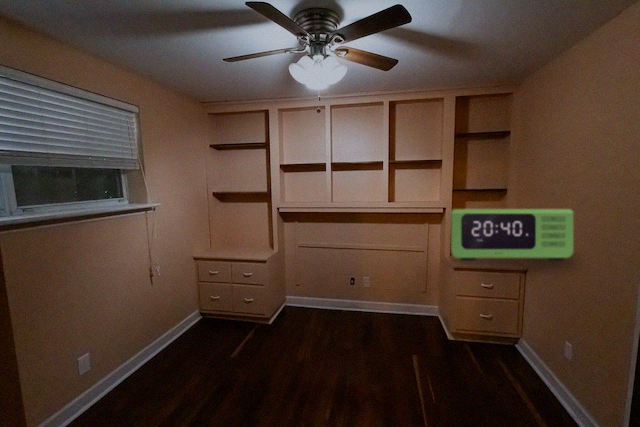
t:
20:40
